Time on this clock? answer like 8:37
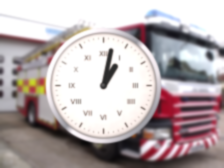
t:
1:02
